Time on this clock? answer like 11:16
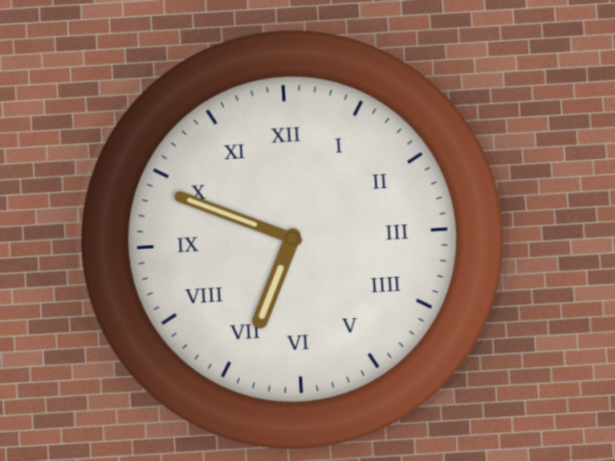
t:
6:49
